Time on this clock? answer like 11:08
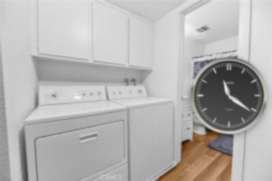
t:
11:21
